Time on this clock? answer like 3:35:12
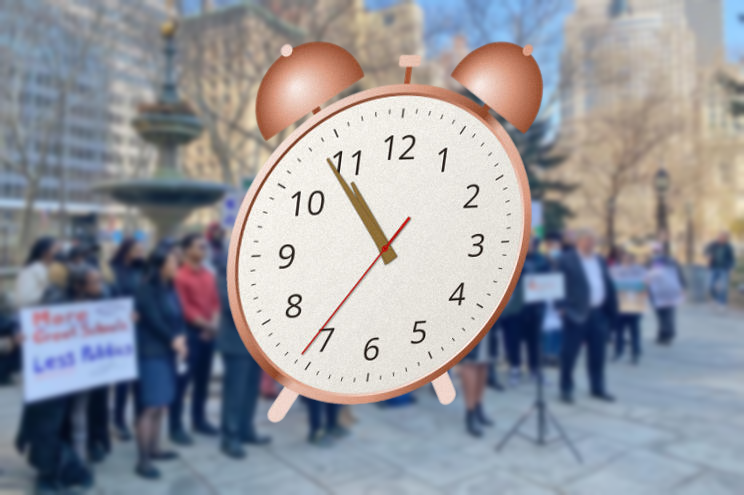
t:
10:53:36
